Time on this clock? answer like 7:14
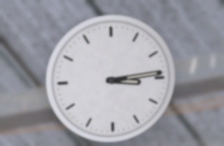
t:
3:14
